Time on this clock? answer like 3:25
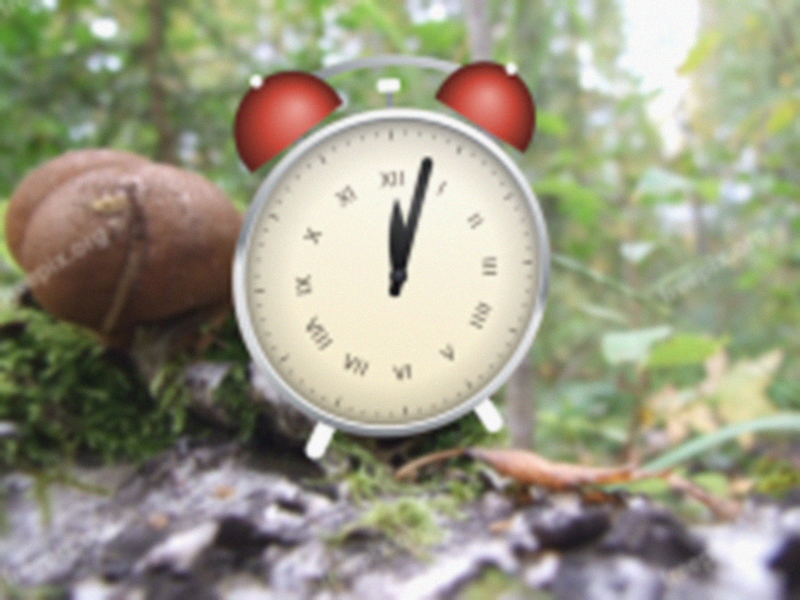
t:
12:03
